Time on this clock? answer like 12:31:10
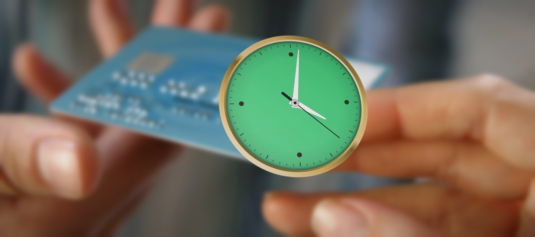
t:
4:01:22
